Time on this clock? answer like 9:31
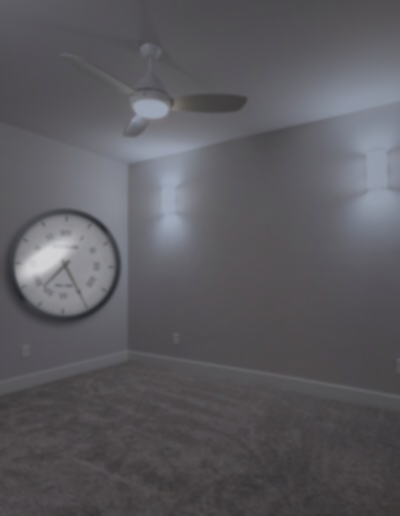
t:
7:25
